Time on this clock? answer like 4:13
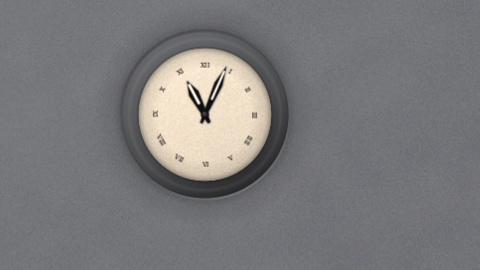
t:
11:04
